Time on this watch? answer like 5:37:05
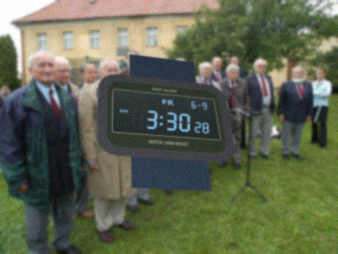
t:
3:30:28
